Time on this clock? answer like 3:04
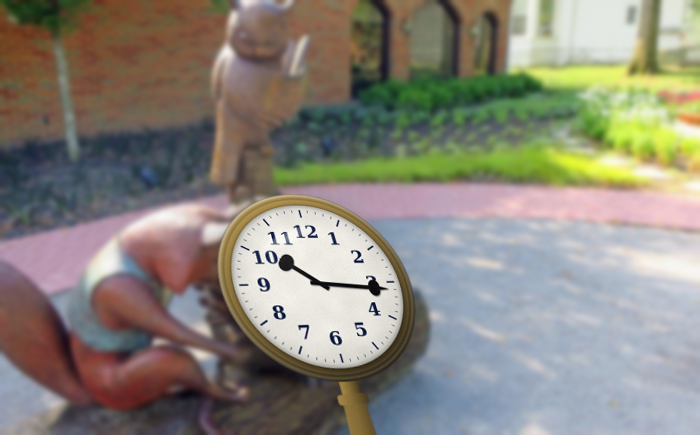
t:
10:16
